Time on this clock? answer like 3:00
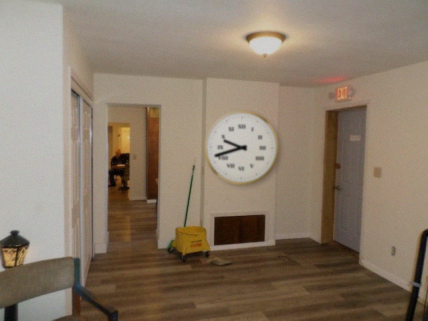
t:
9:42
